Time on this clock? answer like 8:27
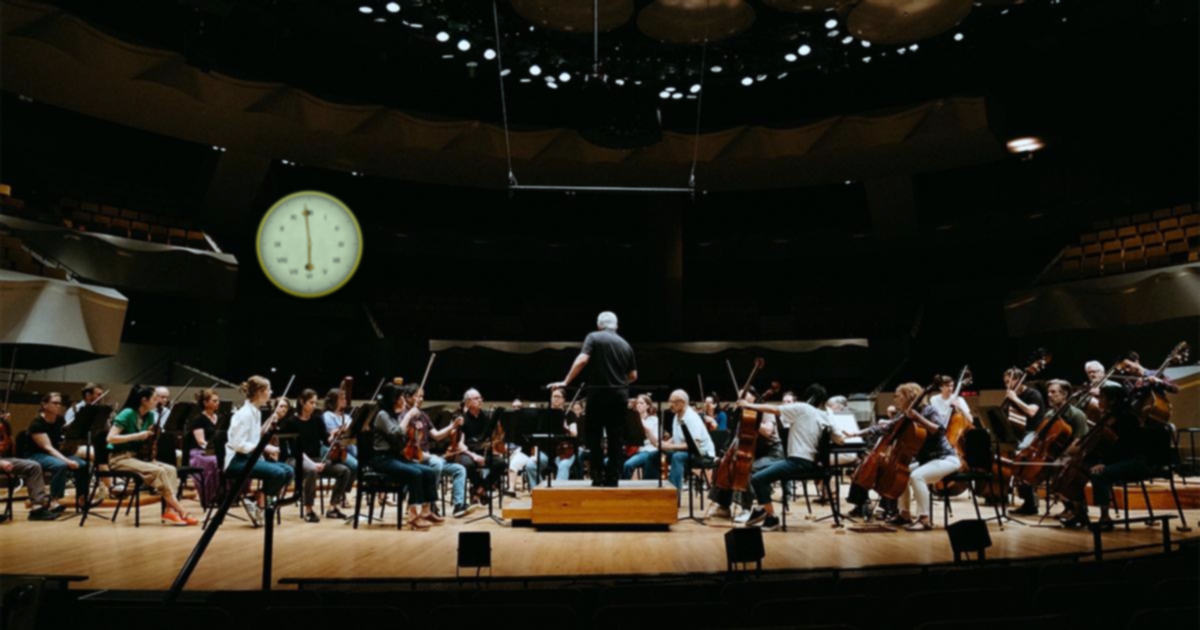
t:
5:59
